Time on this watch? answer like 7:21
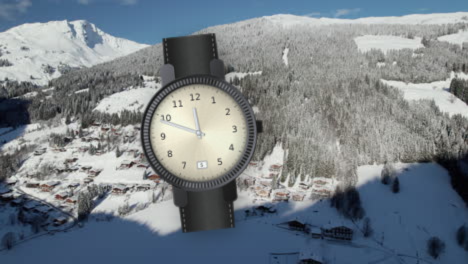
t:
11:49
